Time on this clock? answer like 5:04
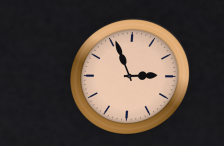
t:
2:56
